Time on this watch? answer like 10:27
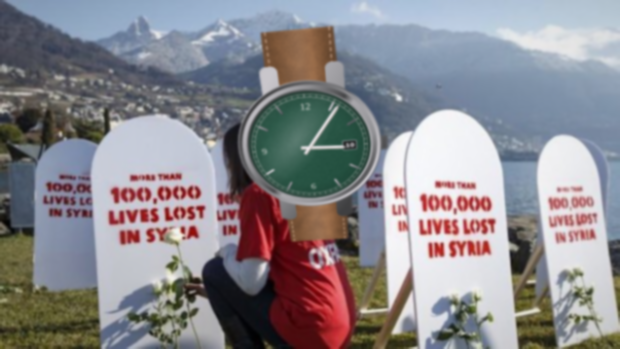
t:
3:06
